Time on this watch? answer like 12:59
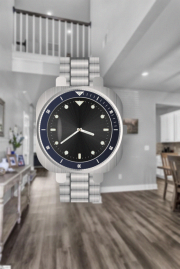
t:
3:39
